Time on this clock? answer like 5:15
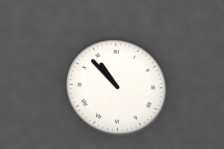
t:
10:53
